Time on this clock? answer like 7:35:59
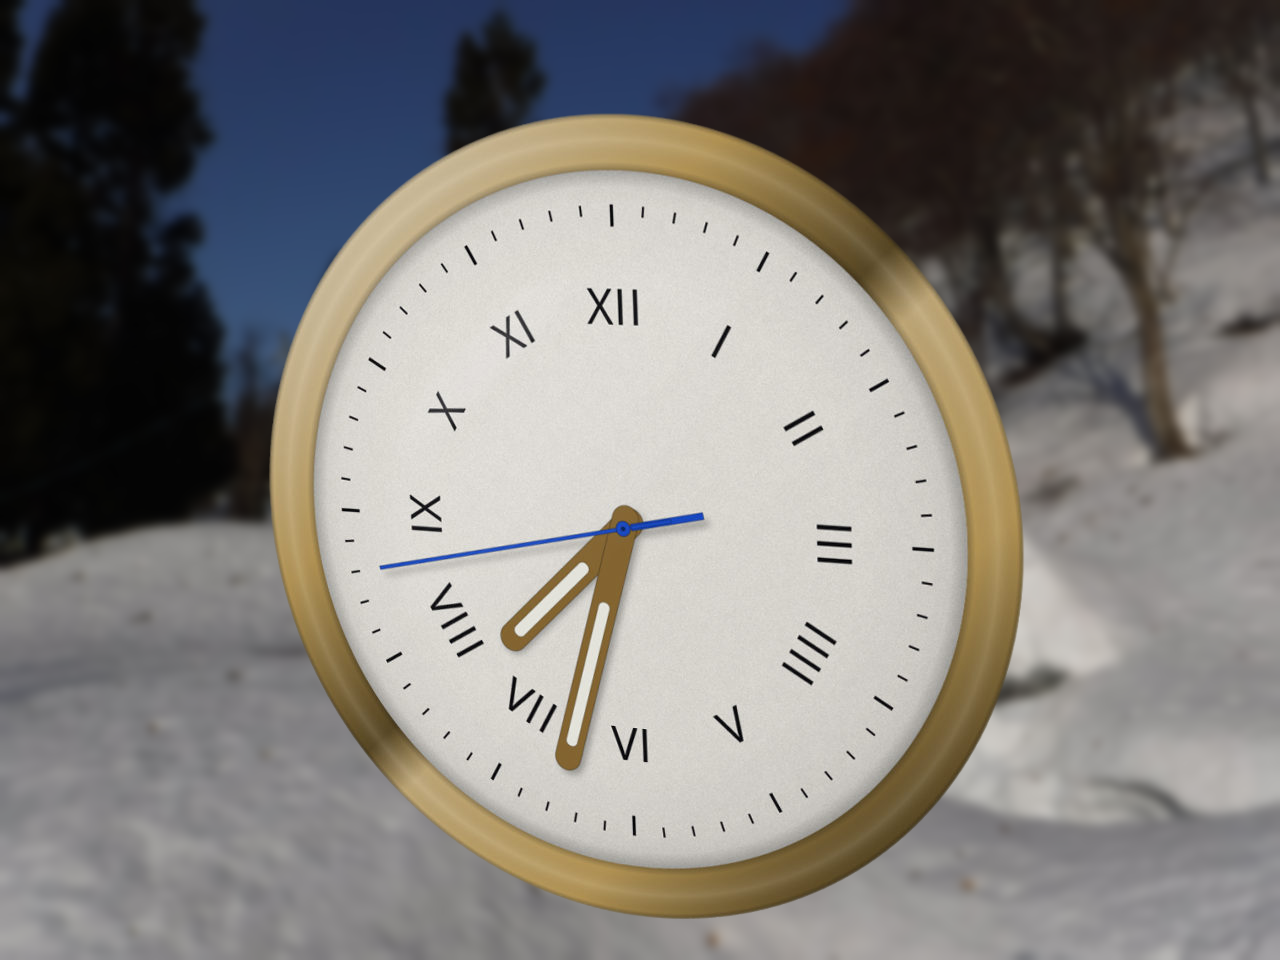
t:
7:32:43
